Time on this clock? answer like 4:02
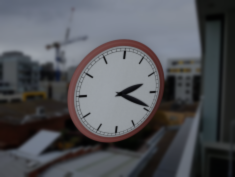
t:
2:19
